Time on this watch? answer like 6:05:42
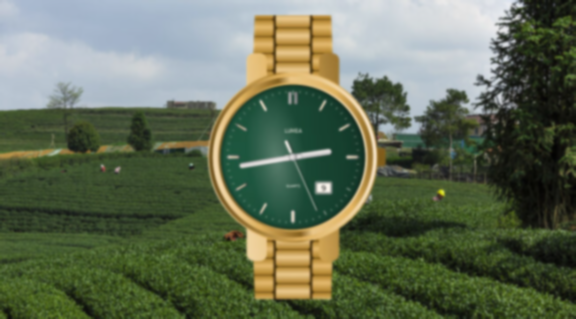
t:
2:43:26
